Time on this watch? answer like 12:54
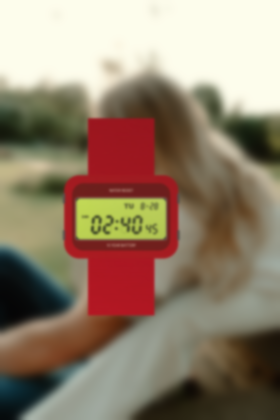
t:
2:40
